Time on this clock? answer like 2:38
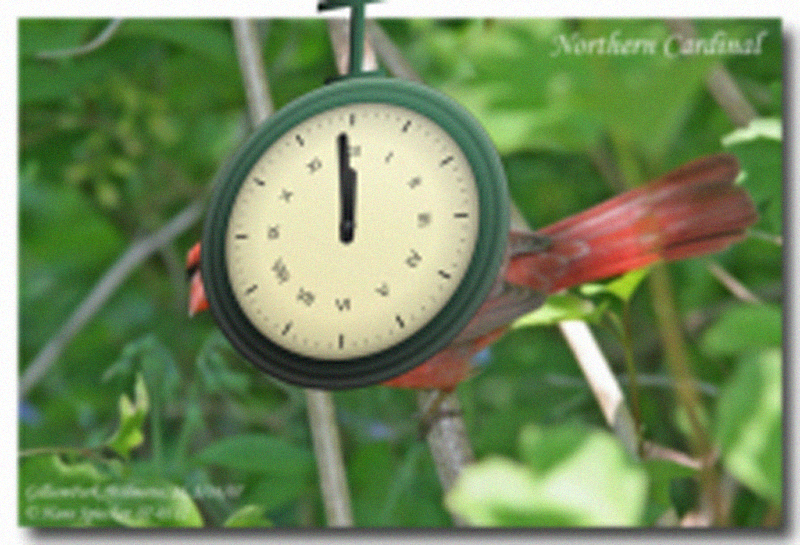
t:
11:59
